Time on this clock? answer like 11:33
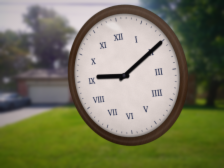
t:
9:10
